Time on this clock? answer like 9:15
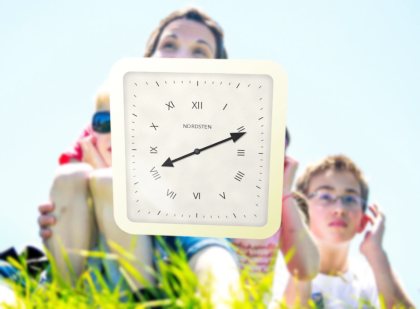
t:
8:11
